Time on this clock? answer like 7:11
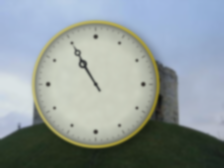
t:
10:55
